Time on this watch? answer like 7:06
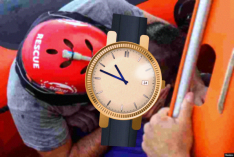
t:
10:48
